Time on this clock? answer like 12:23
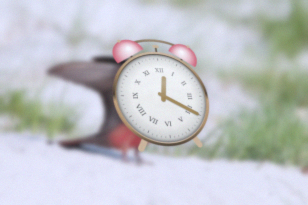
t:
12:20
